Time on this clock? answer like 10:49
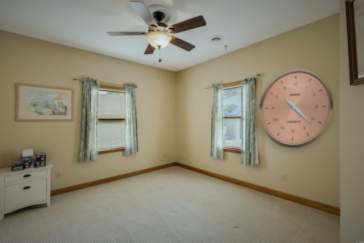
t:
10:22
